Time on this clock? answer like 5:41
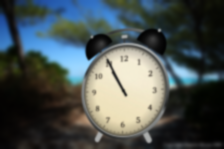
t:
10:55
